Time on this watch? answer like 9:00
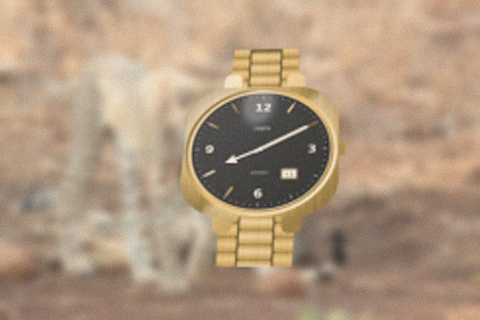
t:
8:10
